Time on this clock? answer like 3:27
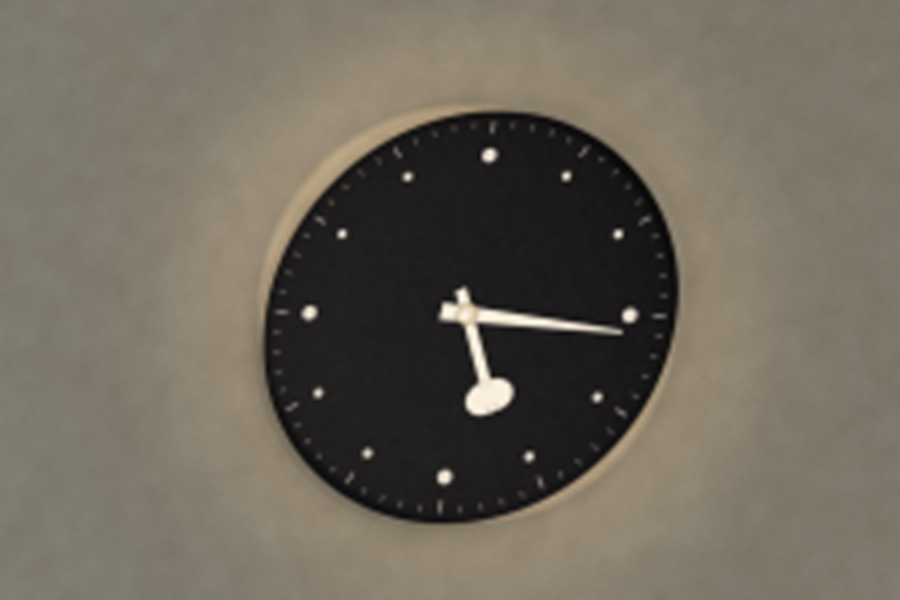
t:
5:16
